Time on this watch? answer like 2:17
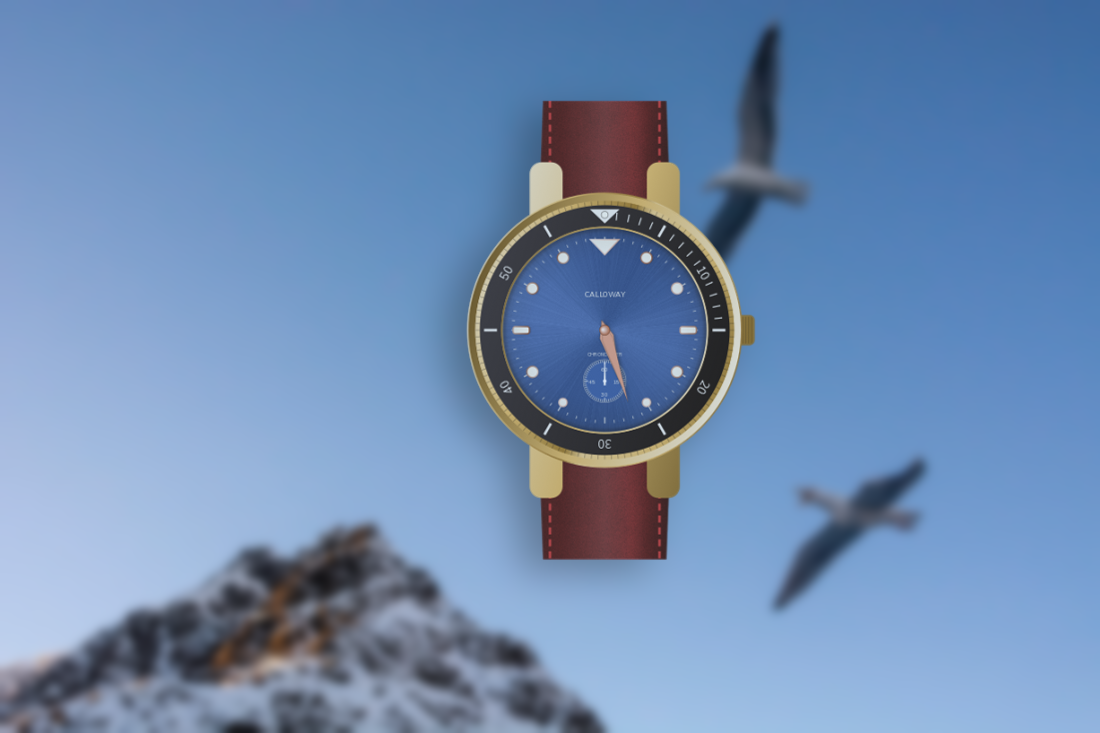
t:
5:27
